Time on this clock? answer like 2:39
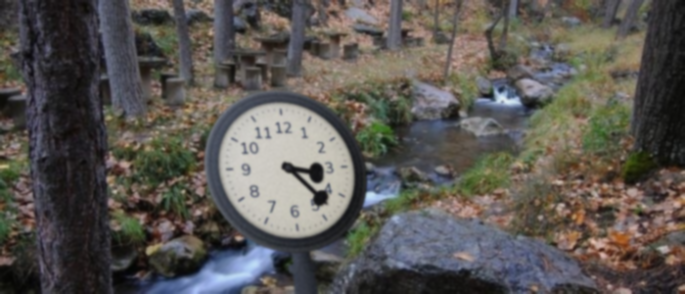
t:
3:23
